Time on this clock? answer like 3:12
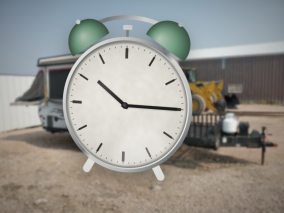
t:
10:15
